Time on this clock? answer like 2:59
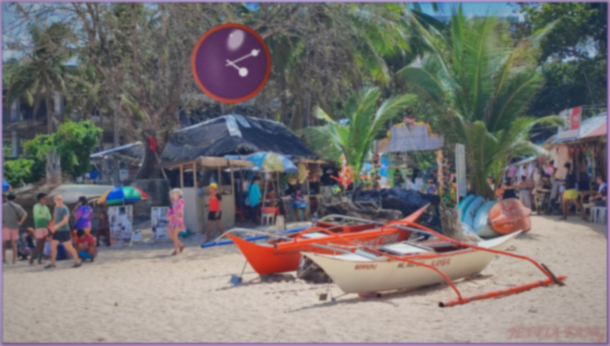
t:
4:11
